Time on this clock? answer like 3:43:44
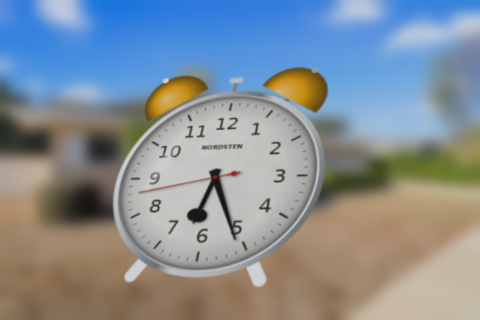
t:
6:25:43
